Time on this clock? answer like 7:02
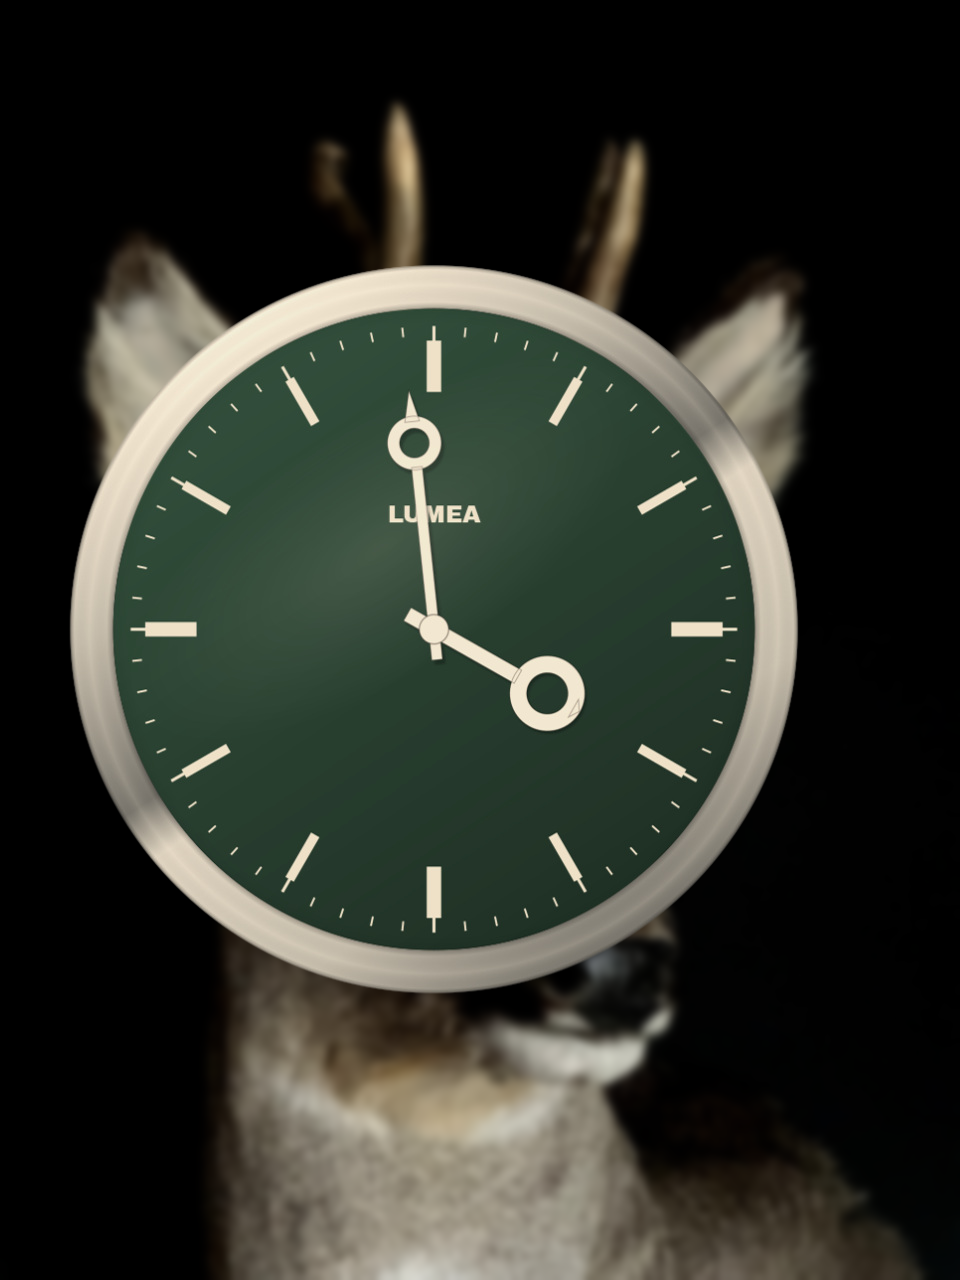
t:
3:59
